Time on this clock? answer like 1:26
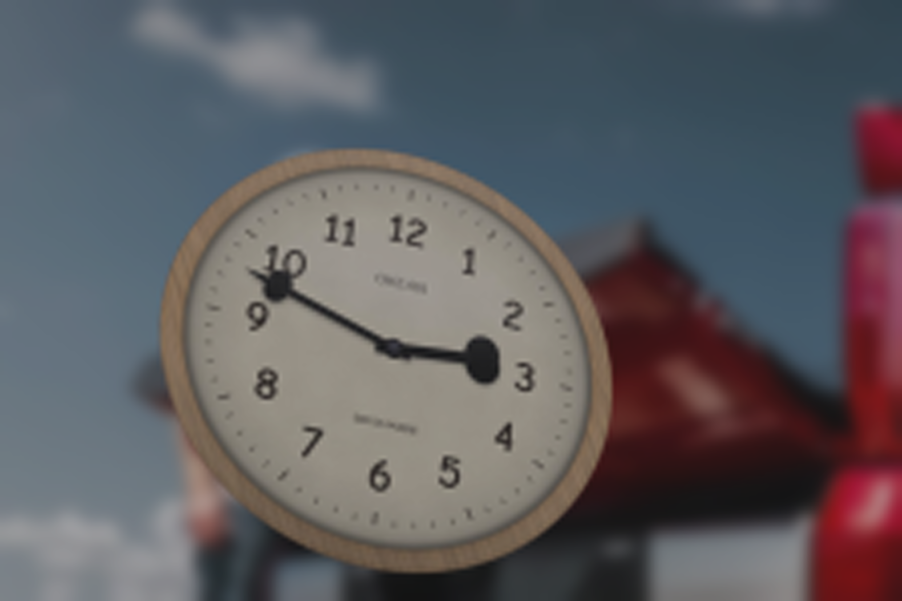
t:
2:48
